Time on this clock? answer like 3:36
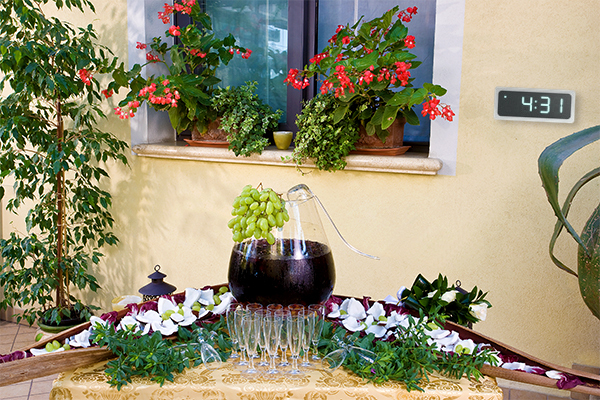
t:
4:31
